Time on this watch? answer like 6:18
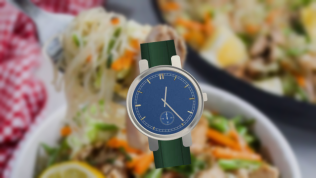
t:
12:24
